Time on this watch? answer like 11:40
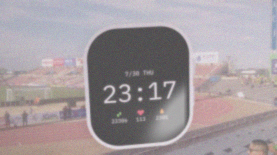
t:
23:17
